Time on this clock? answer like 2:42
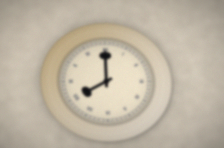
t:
8:00
